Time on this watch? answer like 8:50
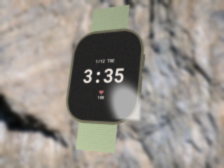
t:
3:35
